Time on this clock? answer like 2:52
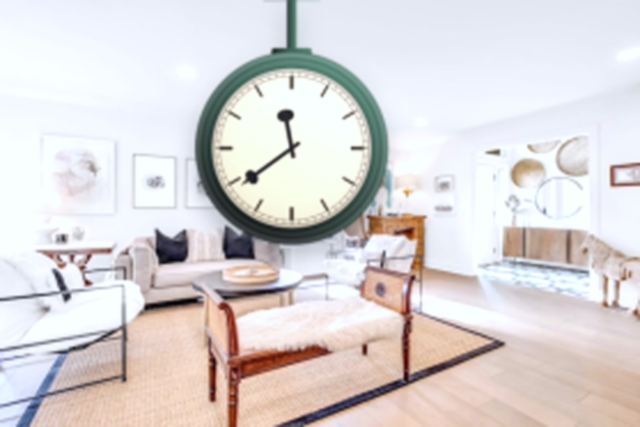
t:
11:39
